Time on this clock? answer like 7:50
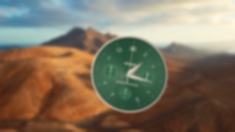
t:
1:16
